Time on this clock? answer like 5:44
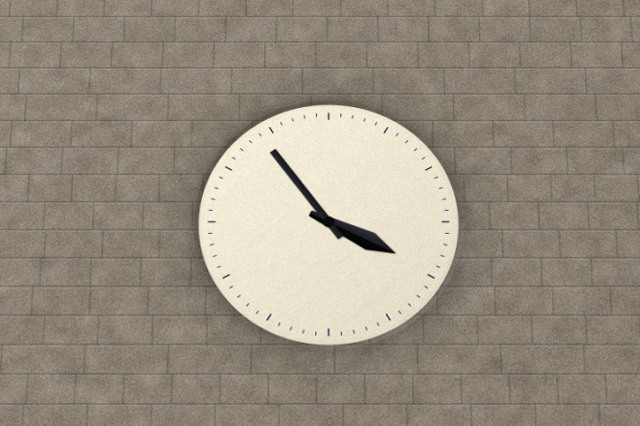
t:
3:54
